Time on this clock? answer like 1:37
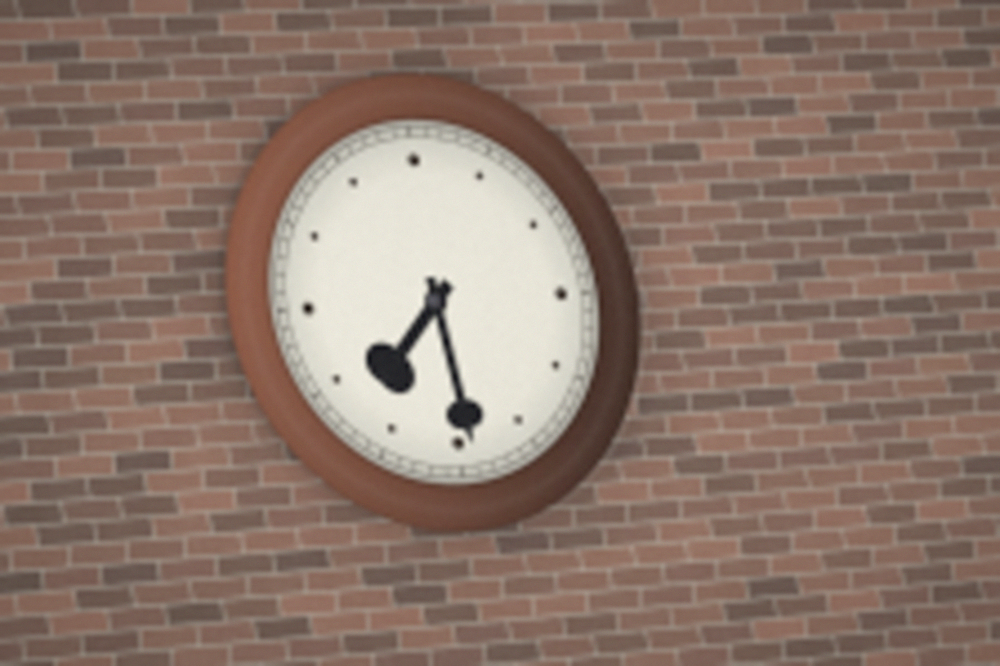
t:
7:29
